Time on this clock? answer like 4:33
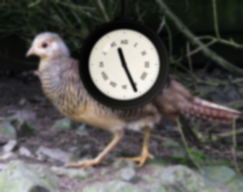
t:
11:26
